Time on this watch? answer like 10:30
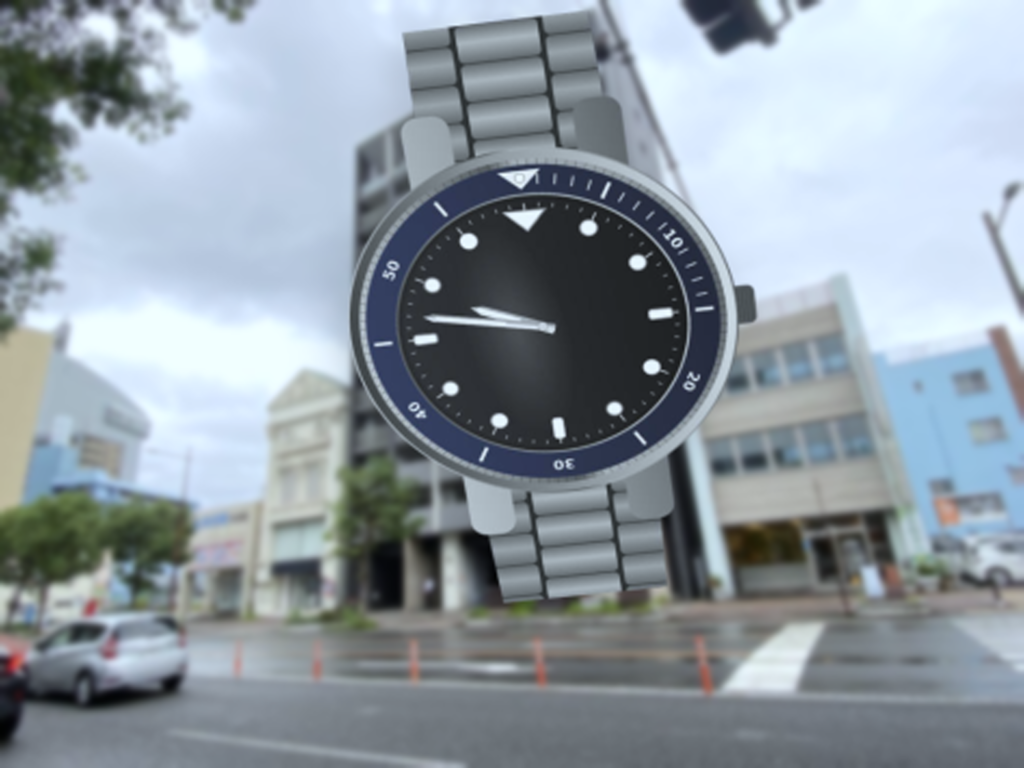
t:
9:47
